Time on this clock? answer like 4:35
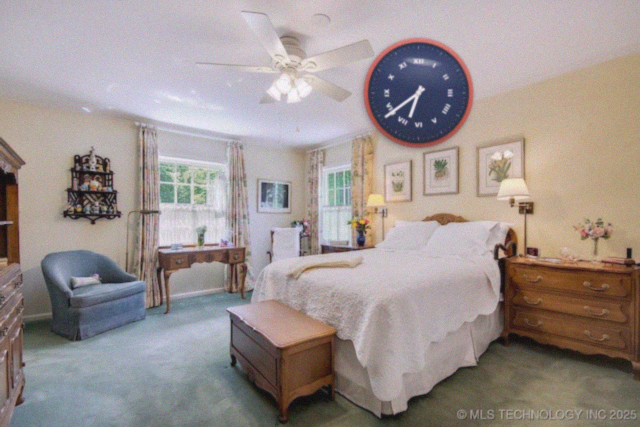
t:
6:39
